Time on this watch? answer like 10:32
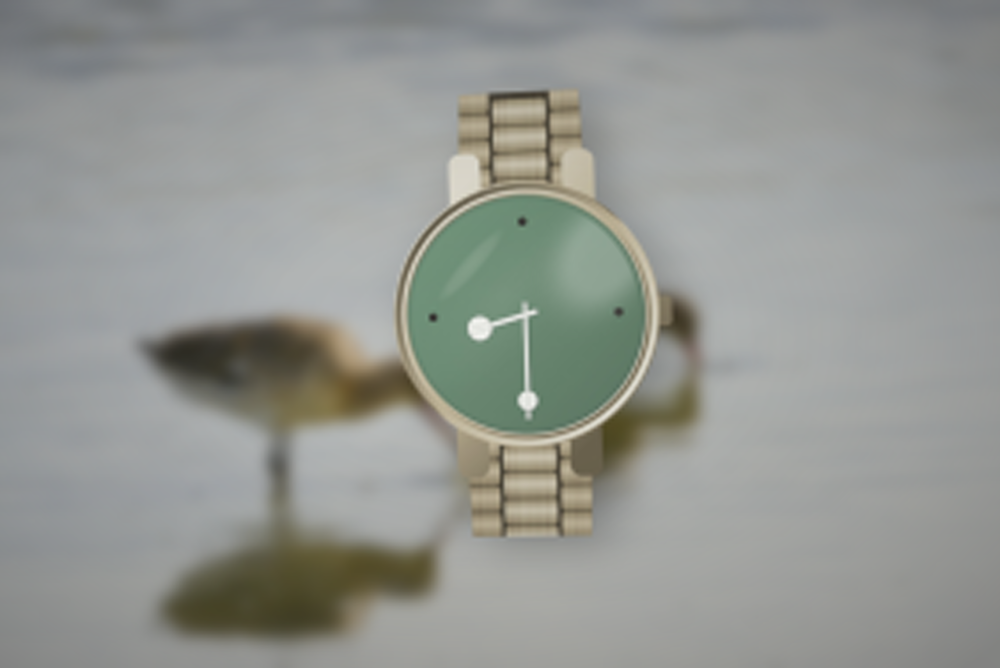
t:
8:30
